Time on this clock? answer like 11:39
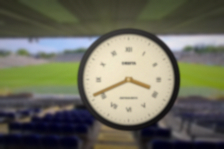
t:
3:41
